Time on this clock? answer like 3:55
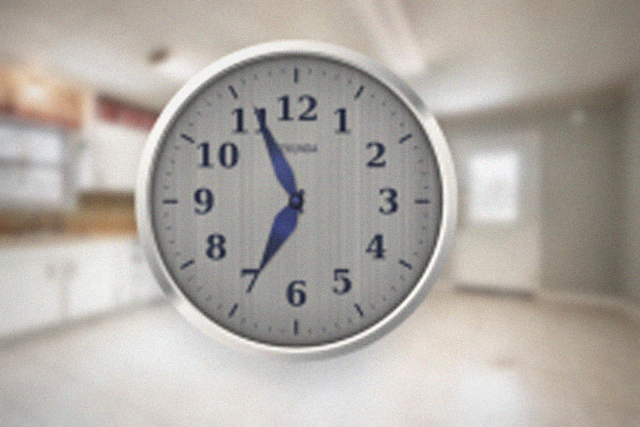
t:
6:56
